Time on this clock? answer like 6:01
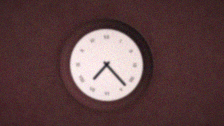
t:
7:23
